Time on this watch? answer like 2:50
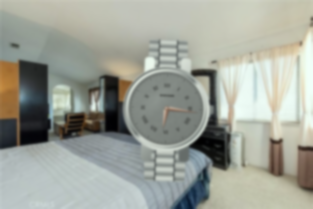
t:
6:16
